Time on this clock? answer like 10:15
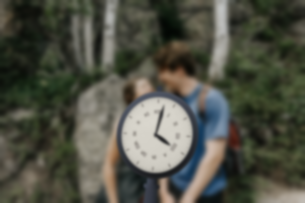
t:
4:02
